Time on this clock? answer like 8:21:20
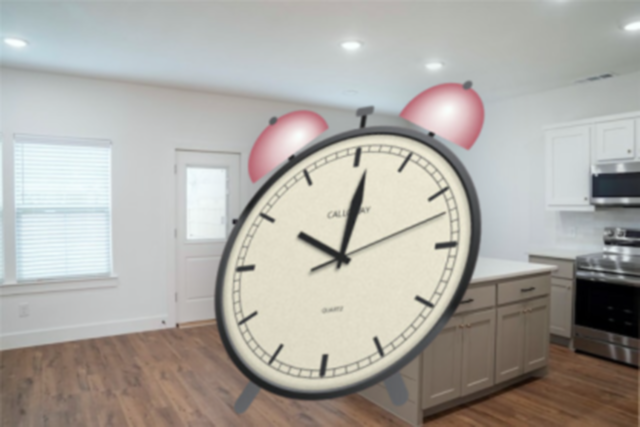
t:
10:01:12
